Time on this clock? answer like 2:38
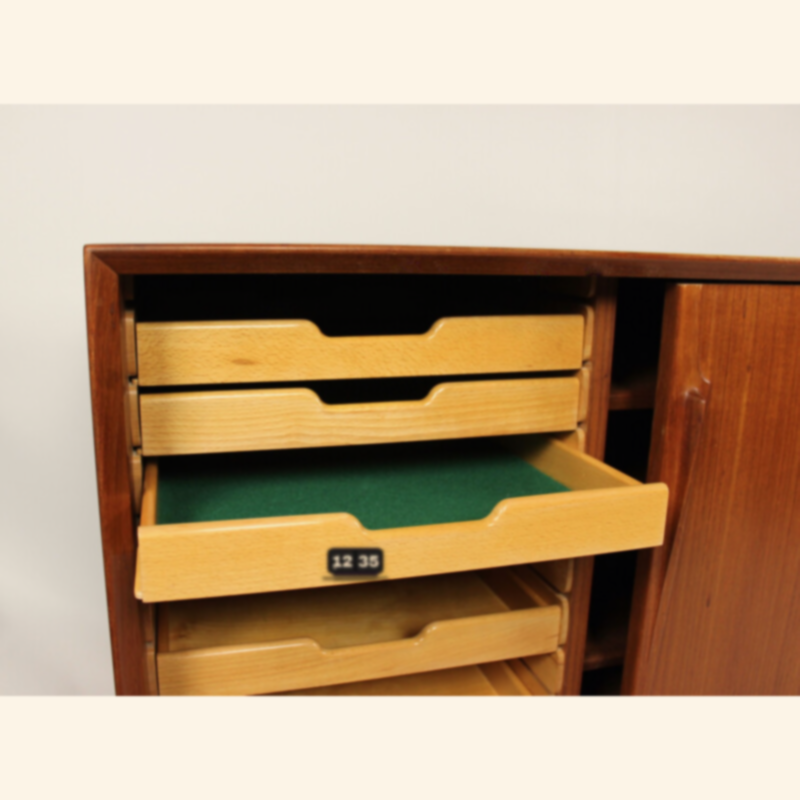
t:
12:35
